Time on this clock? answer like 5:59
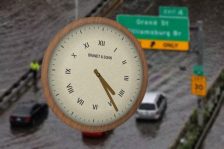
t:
4:24
